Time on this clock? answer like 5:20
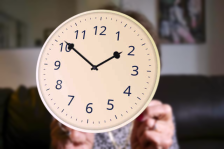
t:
1:51
